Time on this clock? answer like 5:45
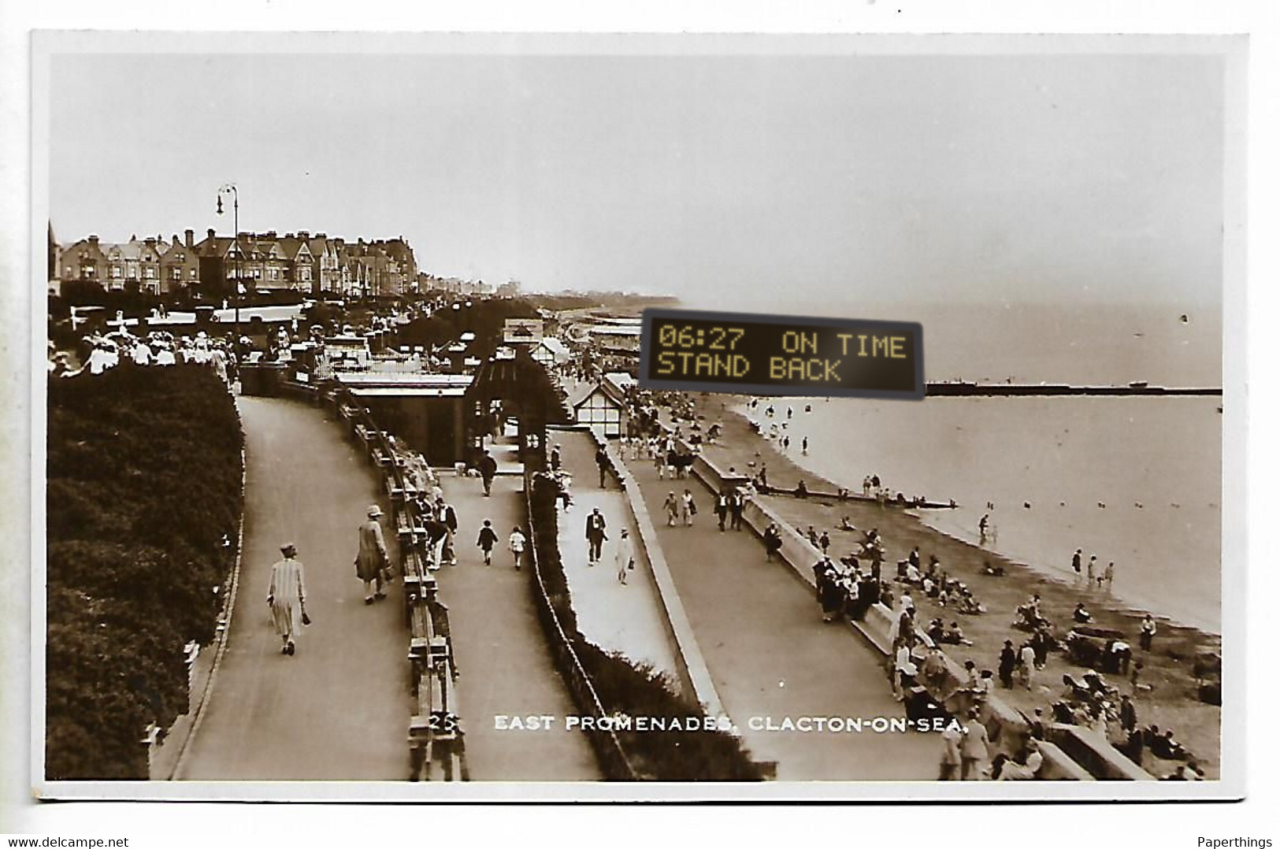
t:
6:27
